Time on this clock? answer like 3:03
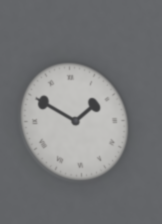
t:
1:50
